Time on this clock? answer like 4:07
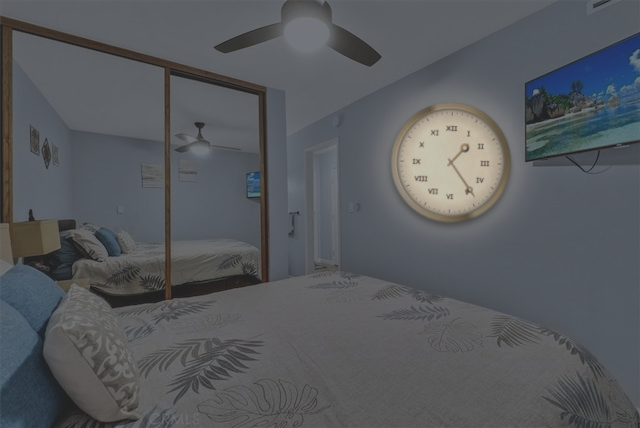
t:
1:24
